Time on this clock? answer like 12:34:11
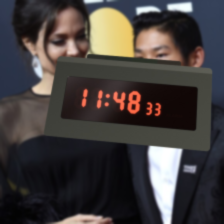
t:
11:48:33
